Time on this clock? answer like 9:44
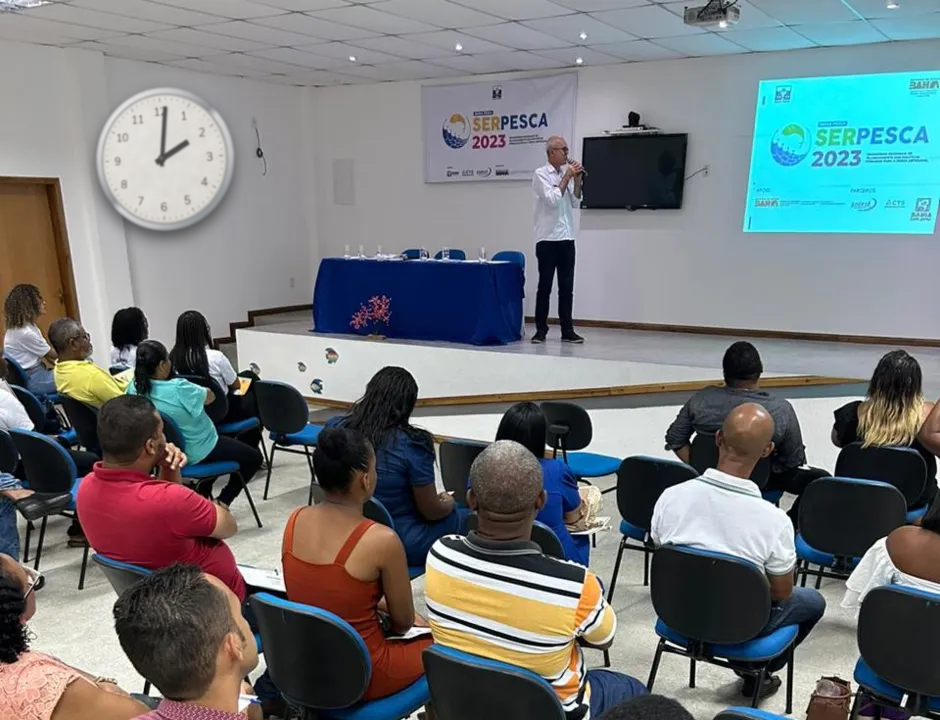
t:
2:01
